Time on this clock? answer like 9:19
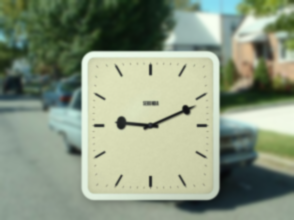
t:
9:11
